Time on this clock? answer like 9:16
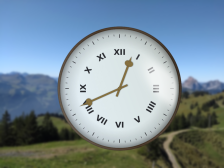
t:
12:41
